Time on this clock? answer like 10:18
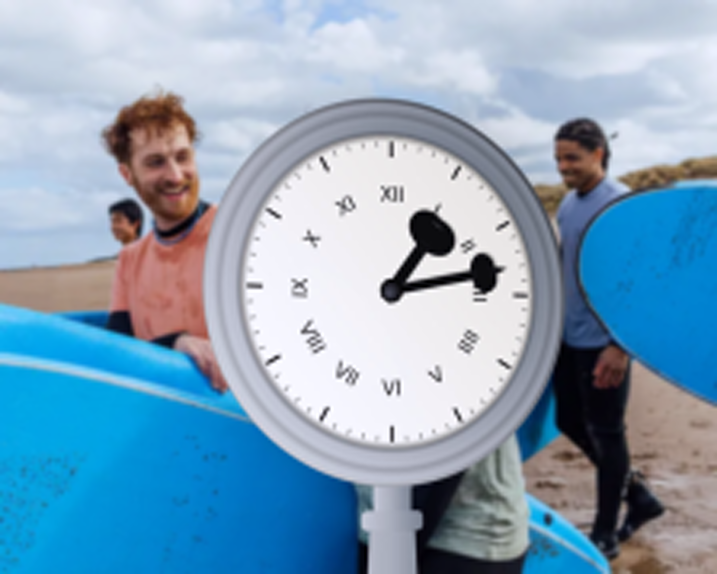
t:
1:13
